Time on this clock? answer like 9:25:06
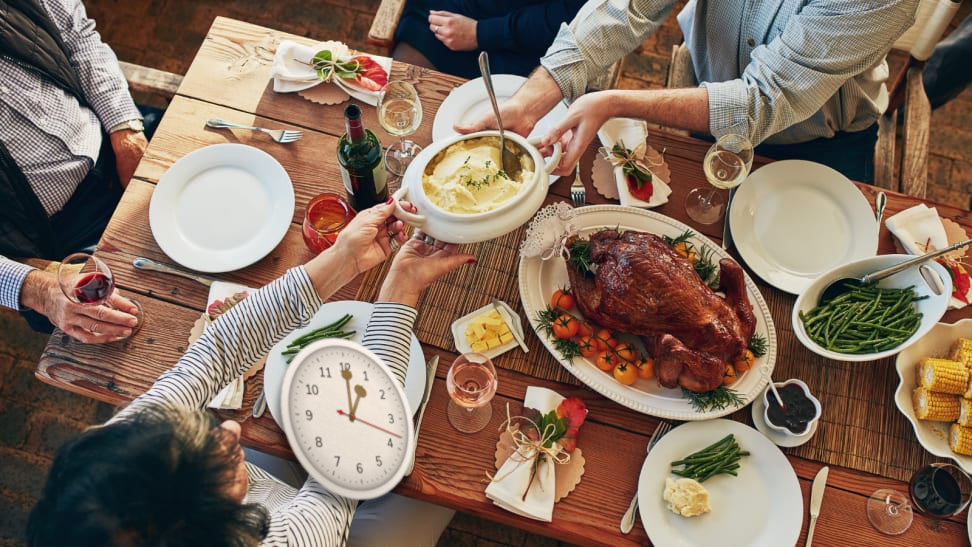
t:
1:00:18
